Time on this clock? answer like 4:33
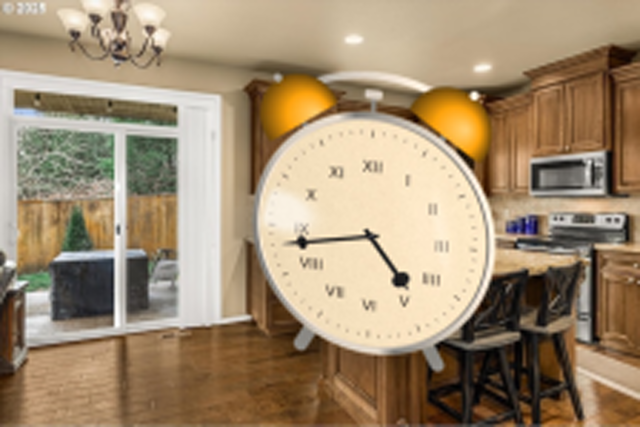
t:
4:43
